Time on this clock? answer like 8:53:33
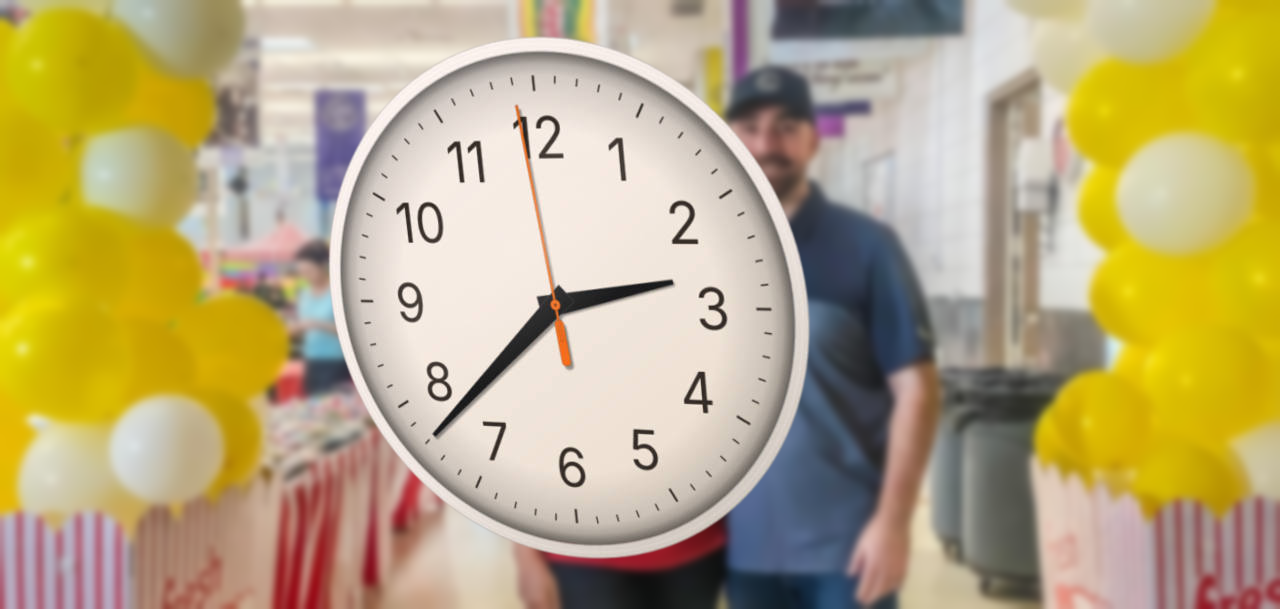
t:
2:37:59
